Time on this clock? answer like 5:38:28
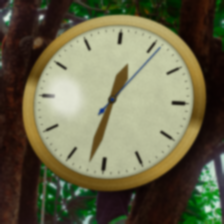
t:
12:32:06
